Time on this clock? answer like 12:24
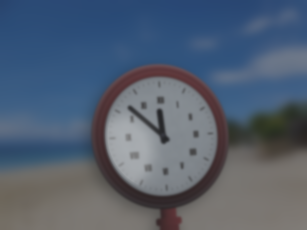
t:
11:52
